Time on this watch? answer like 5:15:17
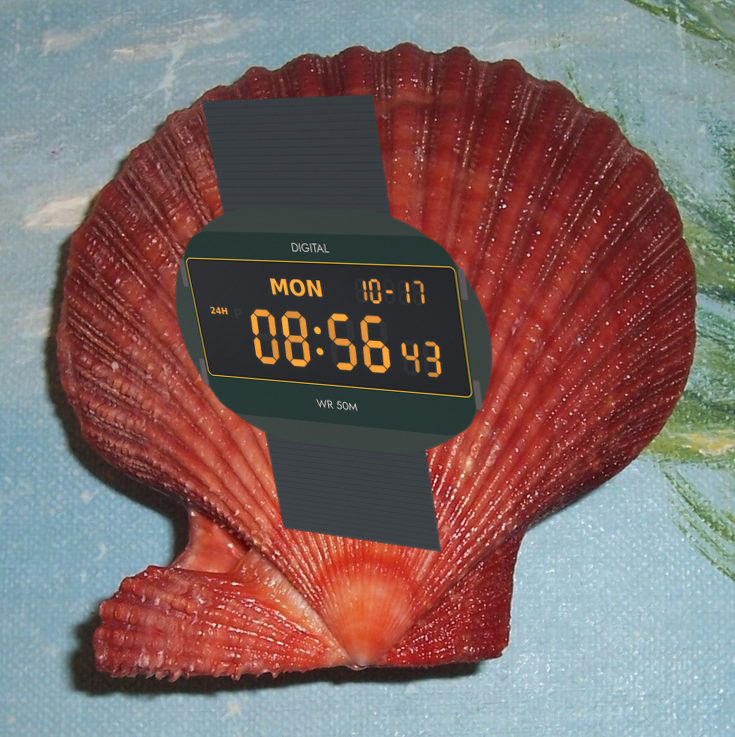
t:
8:56:43
